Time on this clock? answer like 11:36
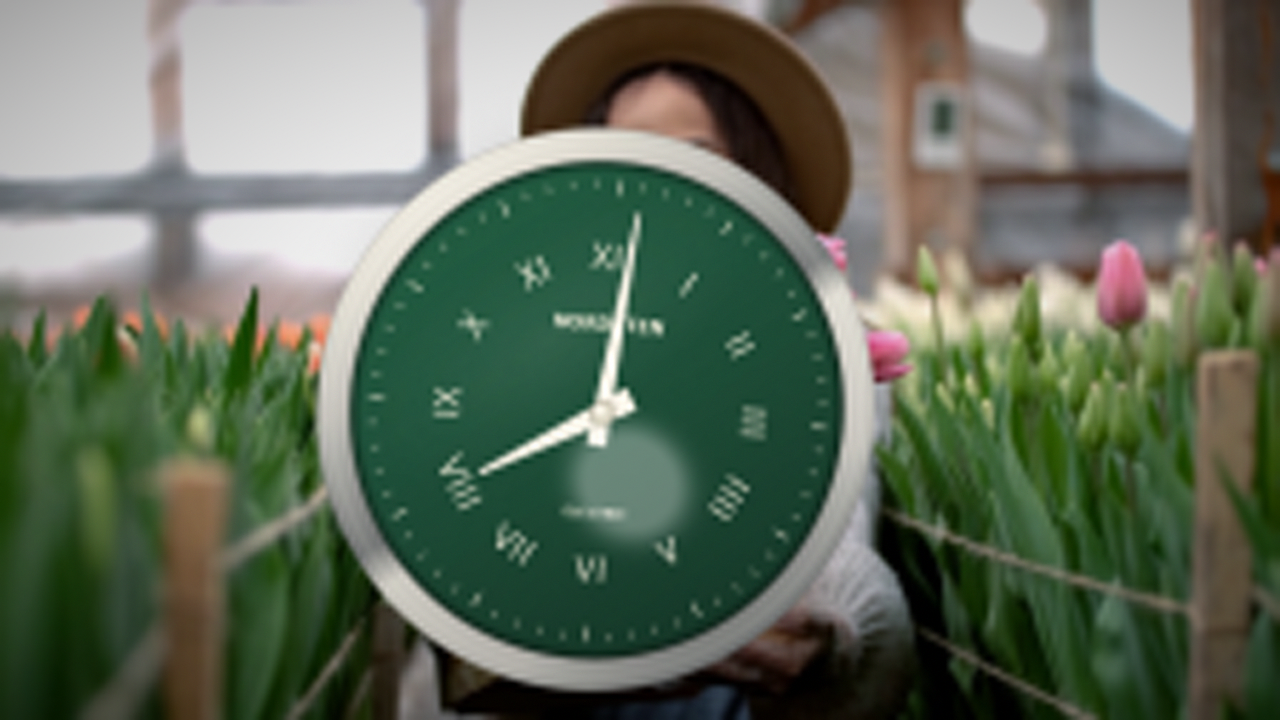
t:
8:01
